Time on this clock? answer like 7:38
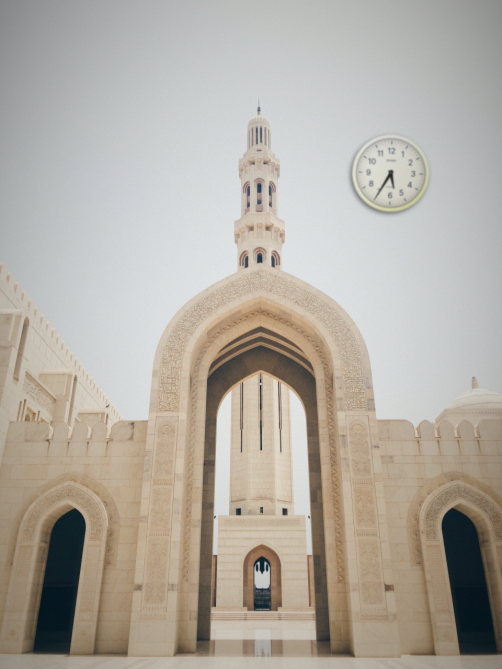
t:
5:35
